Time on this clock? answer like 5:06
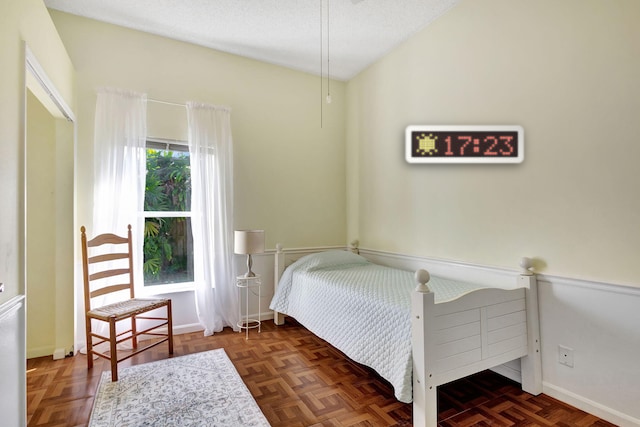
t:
17:23
